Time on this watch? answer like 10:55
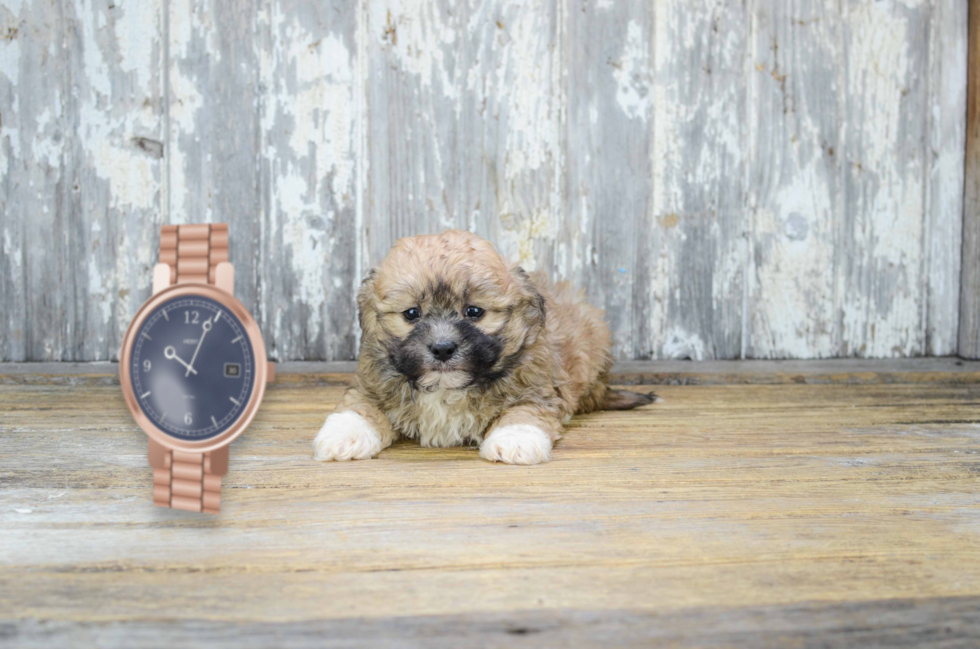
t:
10:04
